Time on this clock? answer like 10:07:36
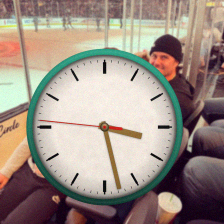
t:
3:27:46
